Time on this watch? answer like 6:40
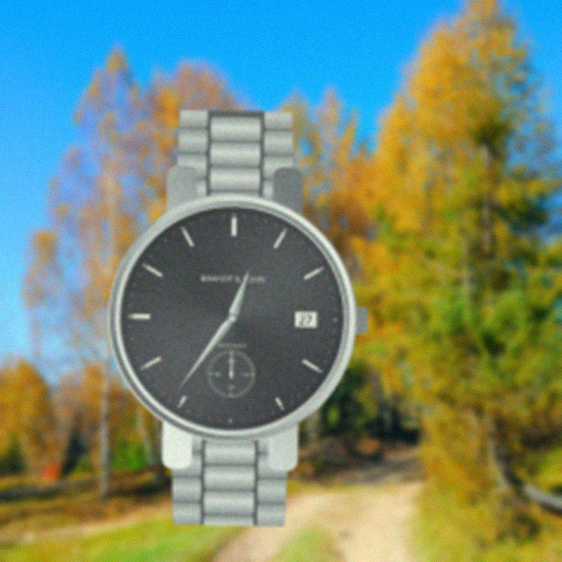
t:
12:36
